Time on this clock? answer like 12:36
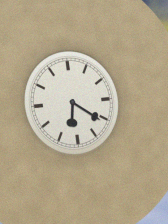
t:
6:21
